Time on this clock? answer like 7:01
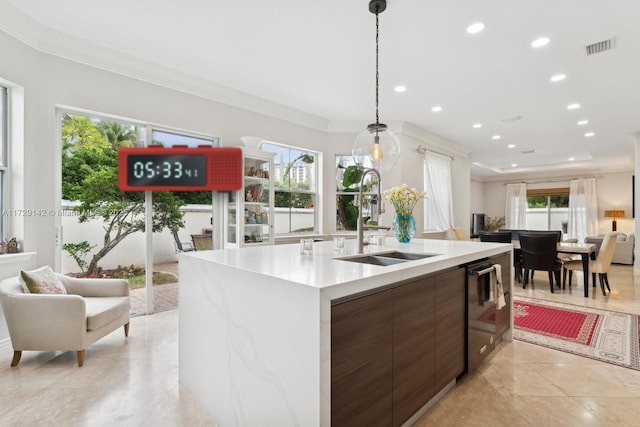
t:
5:33
